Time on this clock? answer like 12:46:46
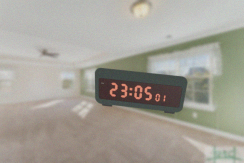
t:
23:05:01
